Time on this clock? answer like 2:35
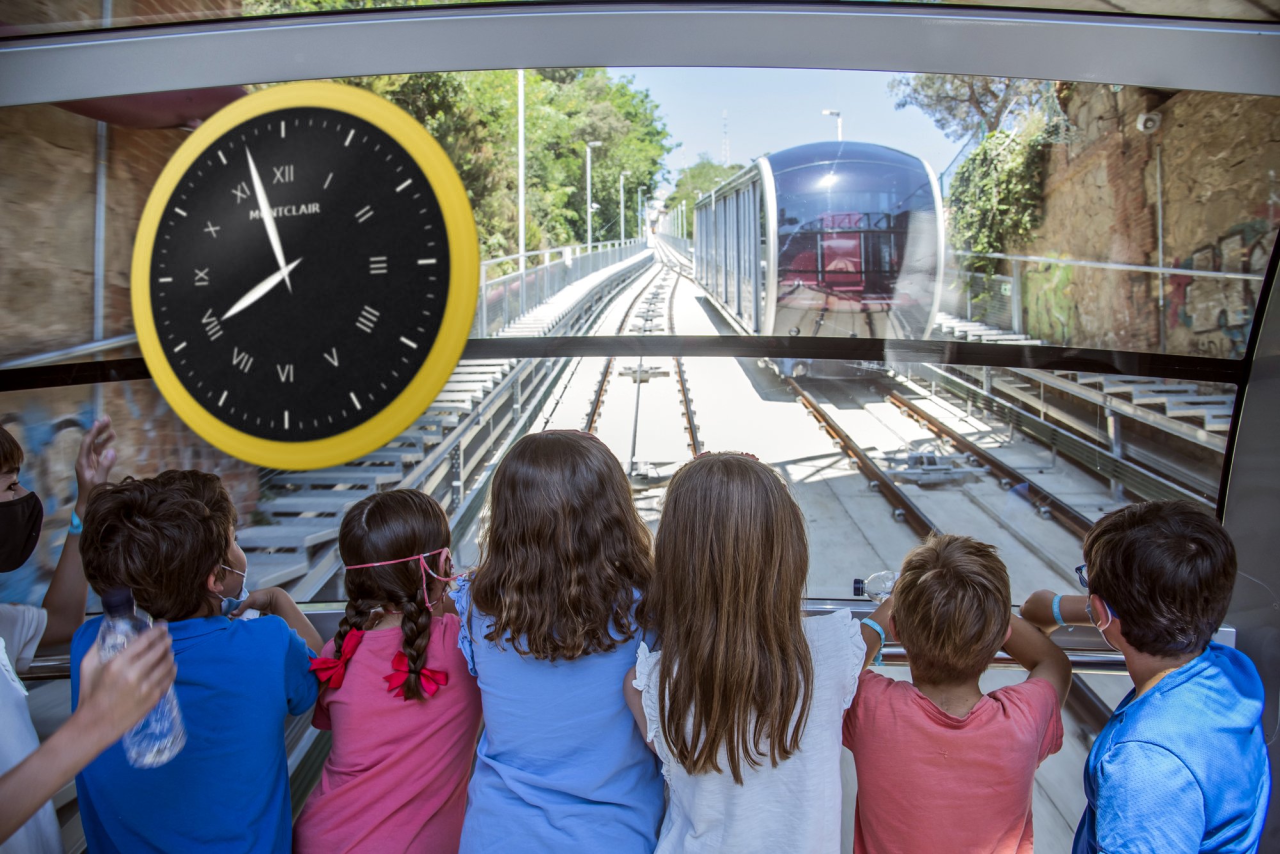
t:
7:57
